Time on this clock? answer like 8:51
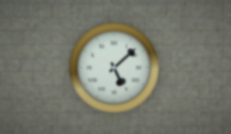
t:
5:08
